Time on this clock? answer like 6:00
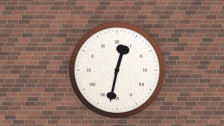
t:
12:32
